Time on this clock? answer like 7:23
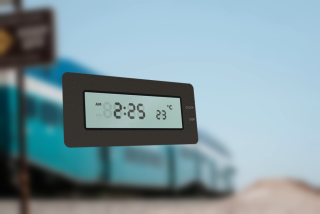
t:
2:25
